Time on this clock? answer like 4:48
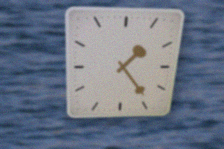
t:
1:24
